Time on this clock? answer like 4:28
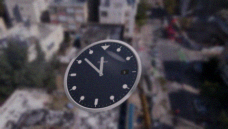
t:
11:52
